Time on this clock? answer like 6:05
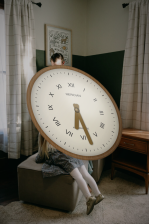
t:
6:28
